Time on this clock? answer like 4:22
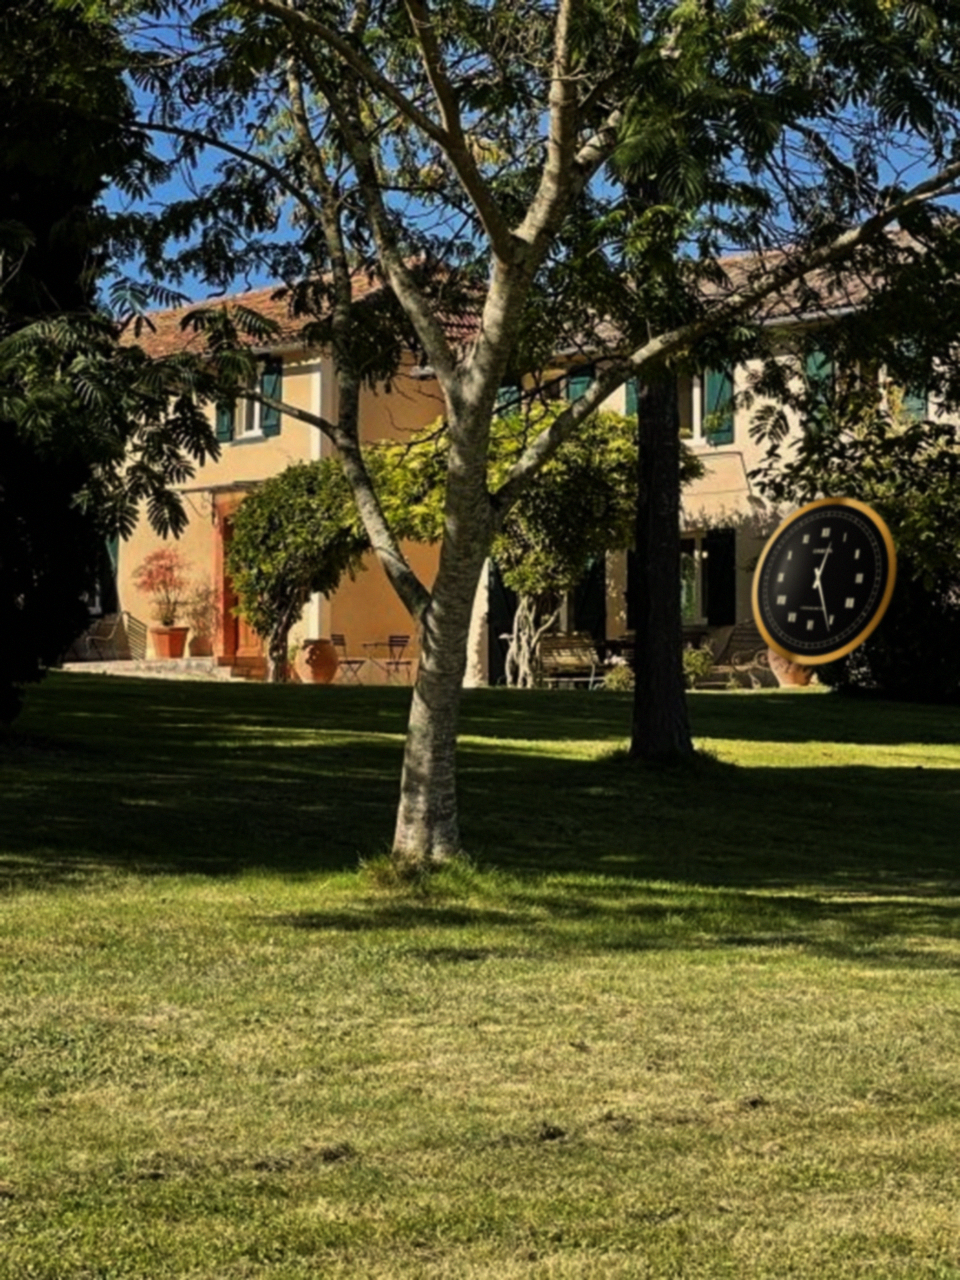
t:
12:26
